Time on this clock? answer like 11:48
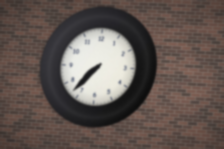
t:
7:37
